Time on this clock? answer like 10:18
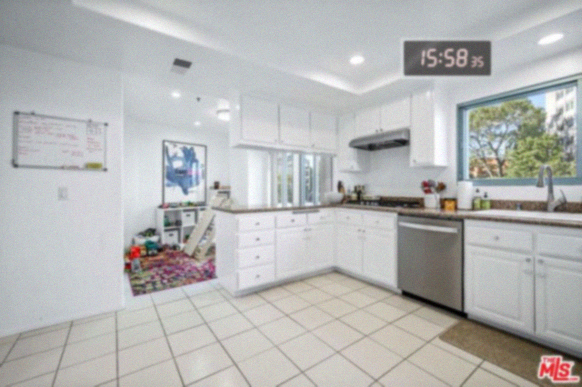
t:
15:58
